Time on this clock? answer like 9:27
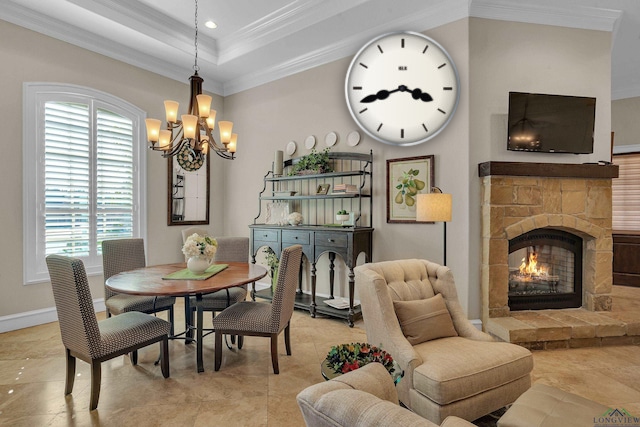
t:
3:42
